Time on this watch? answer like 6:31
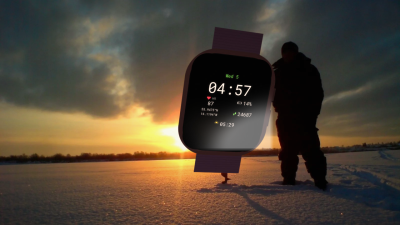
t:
4:57
